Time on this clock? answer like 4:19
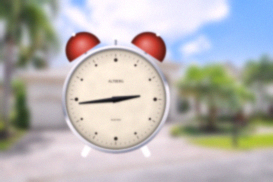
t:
2:44
